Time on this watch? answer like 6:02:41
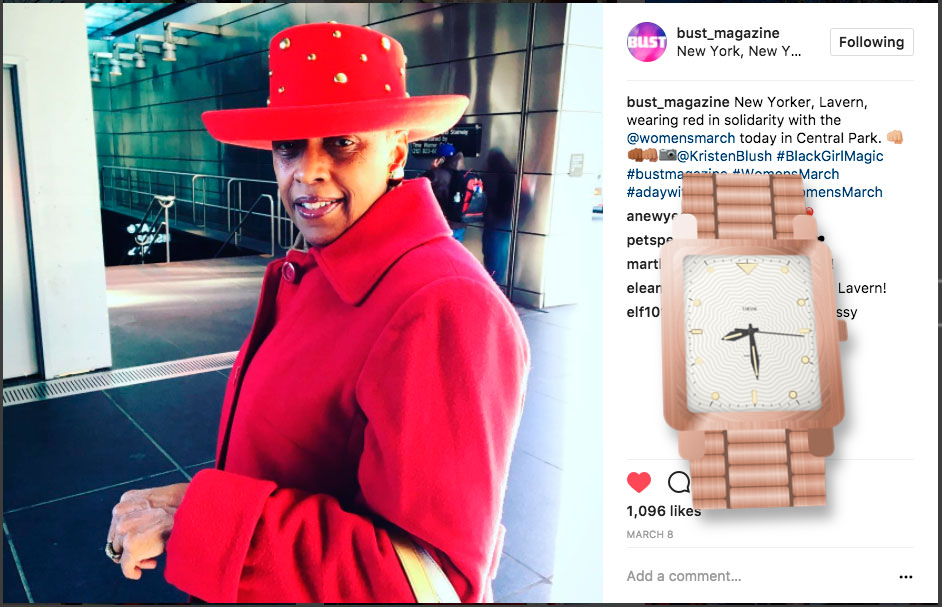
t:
8:29:16
